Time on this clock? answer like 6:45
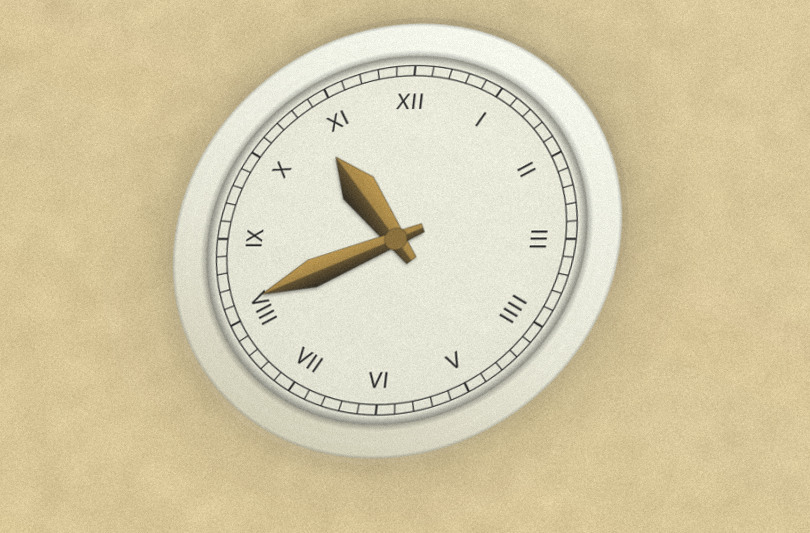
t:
10:41
